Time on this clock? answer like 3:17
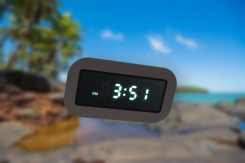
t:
3:51
